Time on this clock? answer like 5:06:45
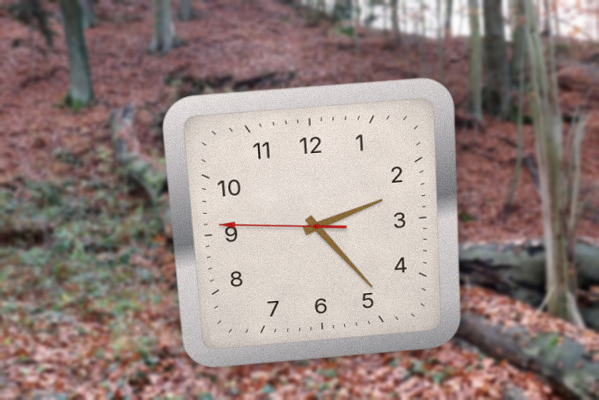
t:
2:23:46
